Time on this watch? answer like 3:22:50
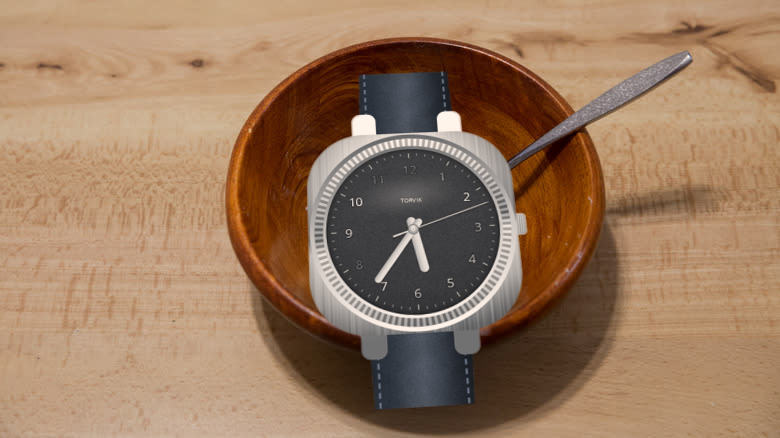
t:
5:36:12
